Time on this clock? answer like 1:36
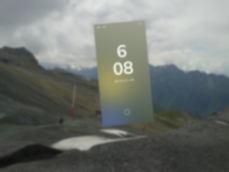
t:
6:08
